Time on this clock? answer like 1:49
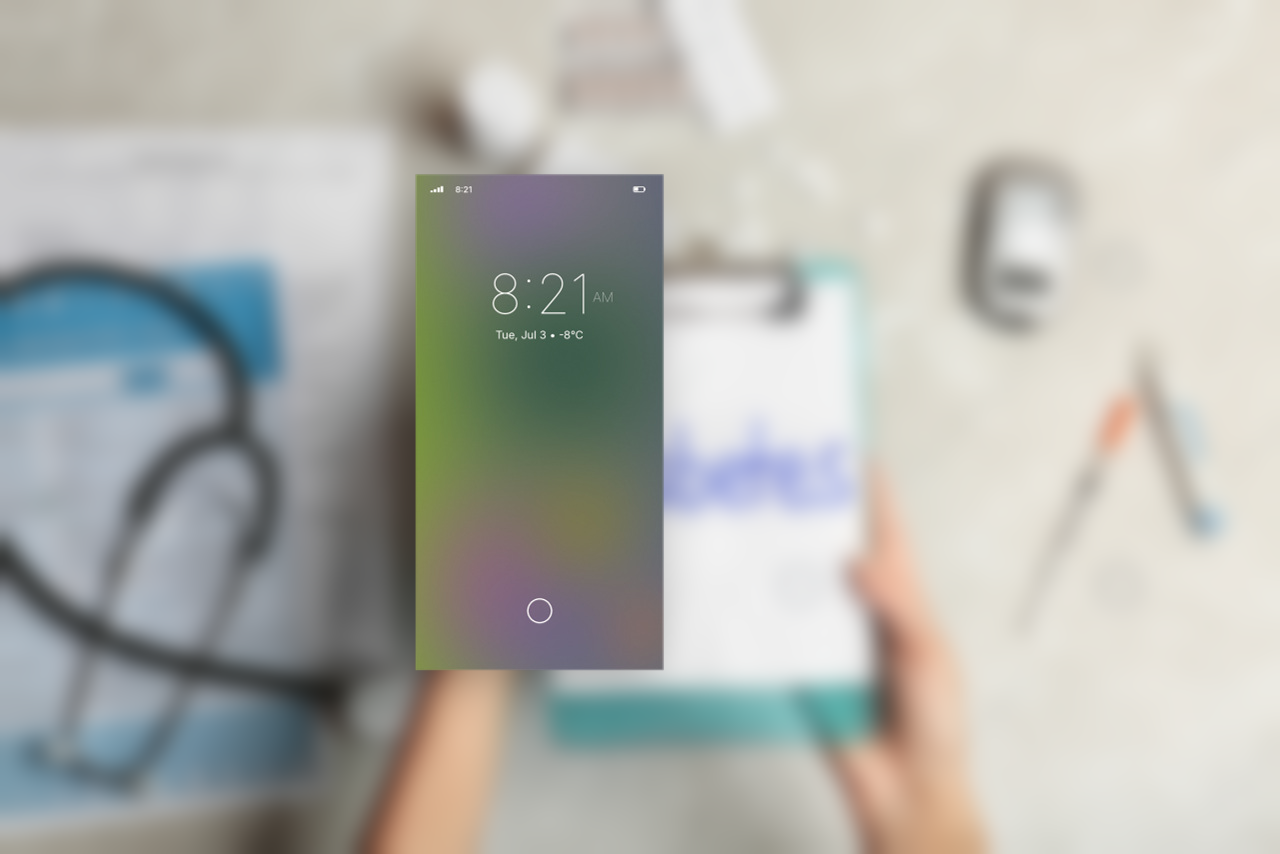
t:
8:21
